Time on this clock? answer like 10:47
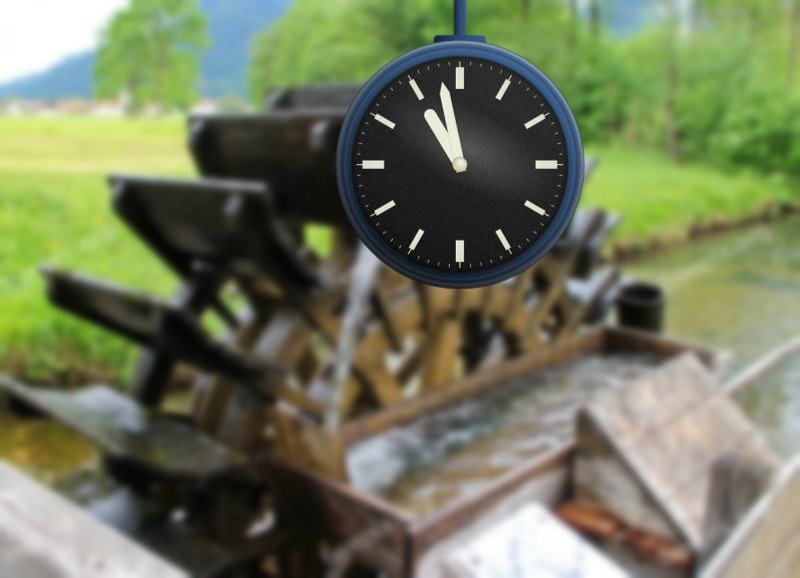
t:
10:58
